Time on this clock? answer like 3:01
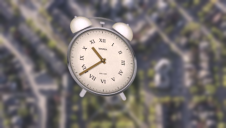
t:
10:39
